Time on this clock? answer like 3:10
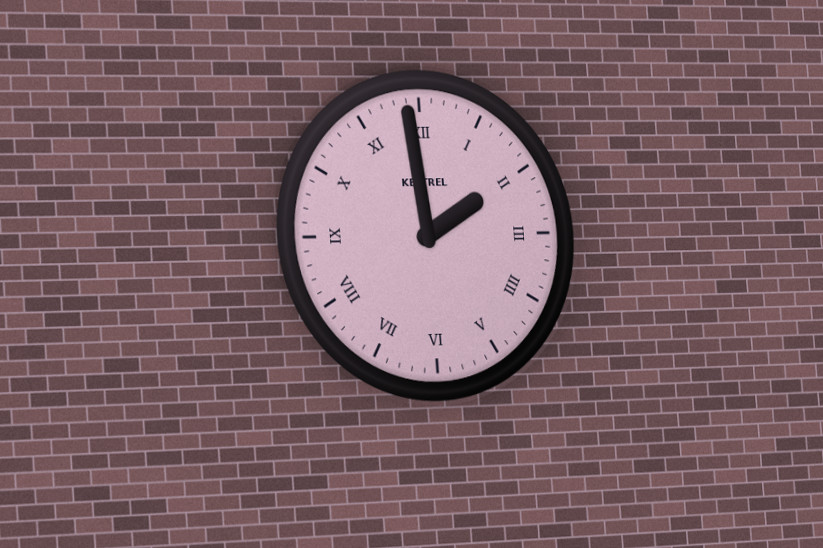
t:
1:59
